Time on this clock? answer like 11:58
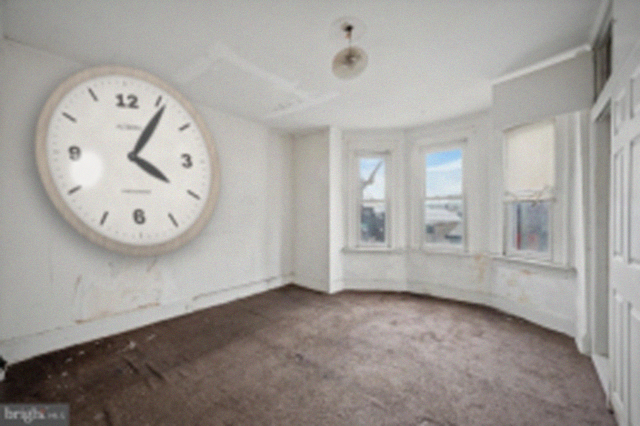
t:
4:06
